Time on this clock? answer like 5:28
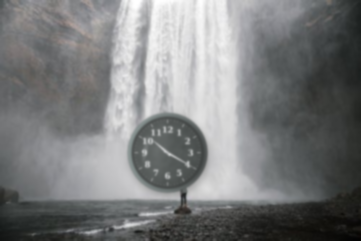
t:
10:20
